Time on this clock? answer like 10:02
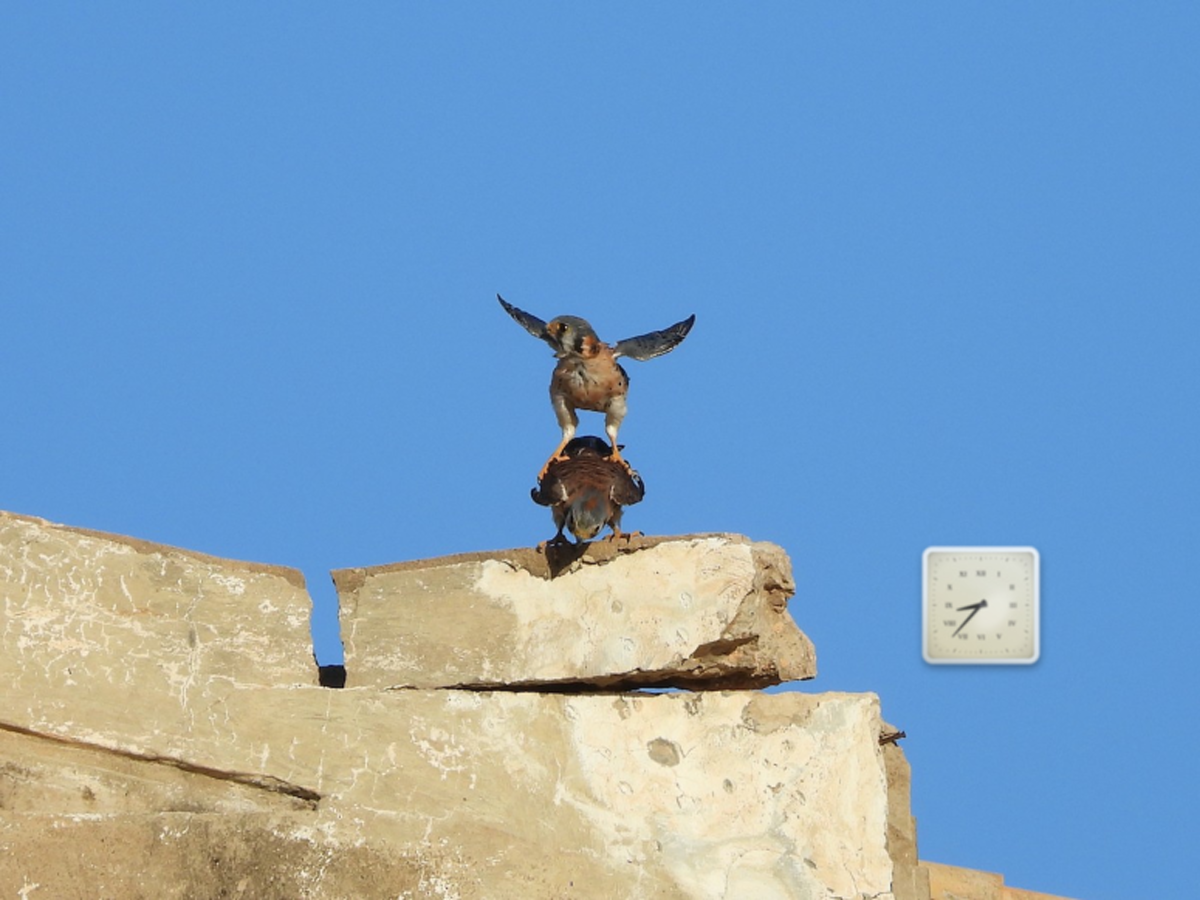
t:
8:37
